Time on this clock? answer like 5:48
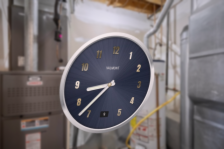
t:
8:37
